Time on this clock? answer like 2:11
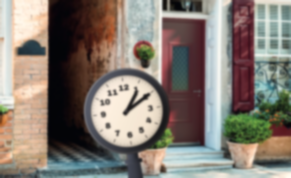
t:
1:10
